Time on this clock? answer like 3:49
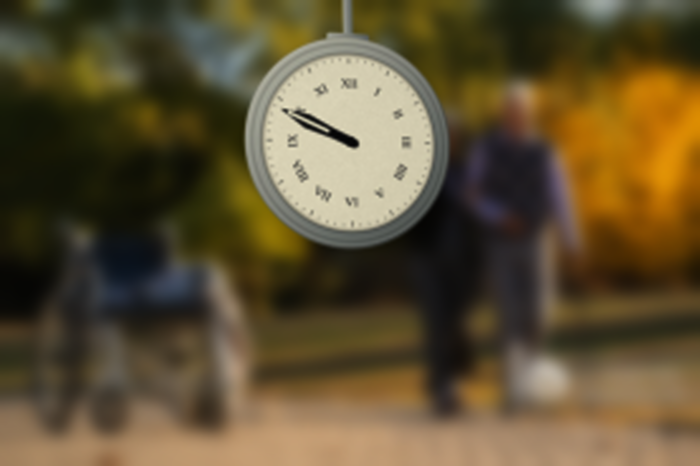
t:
9:49
